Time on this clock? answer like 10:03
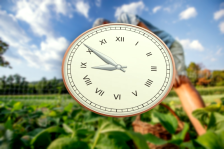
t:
8:51
